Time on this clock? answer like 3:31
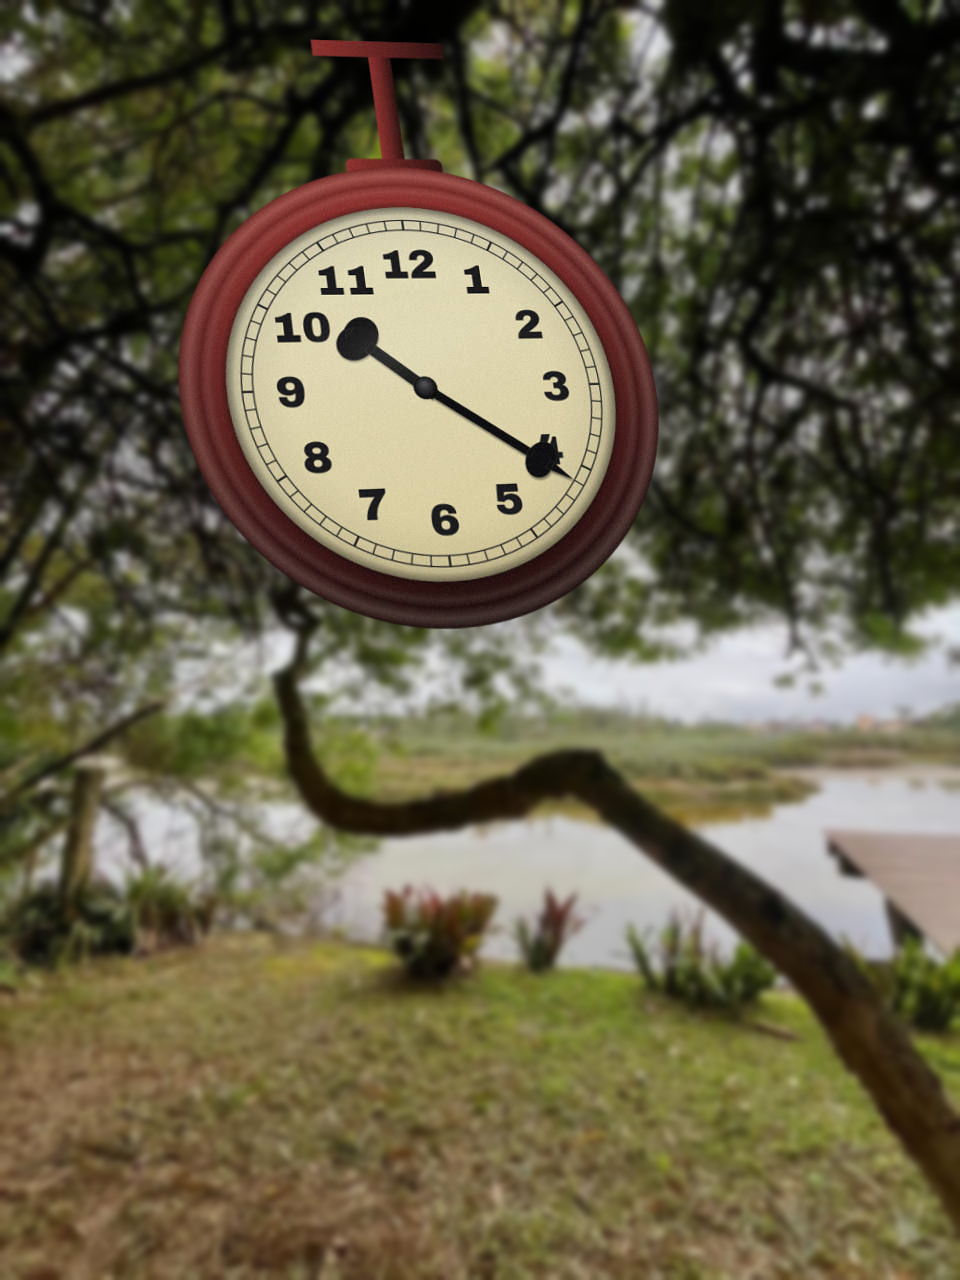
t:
10:21
